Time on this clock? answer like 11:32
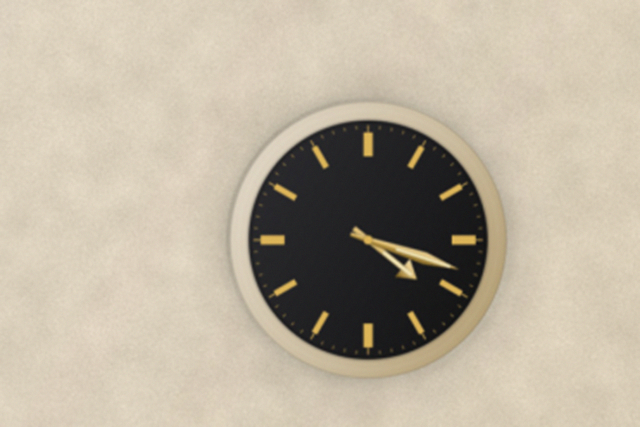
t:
4:18
